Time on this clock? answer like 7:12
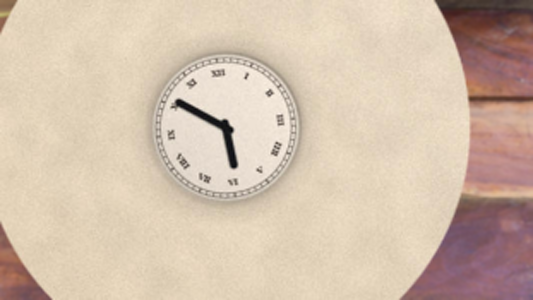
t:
5:51
